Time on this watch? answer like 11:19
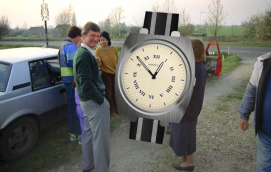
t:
12:52
